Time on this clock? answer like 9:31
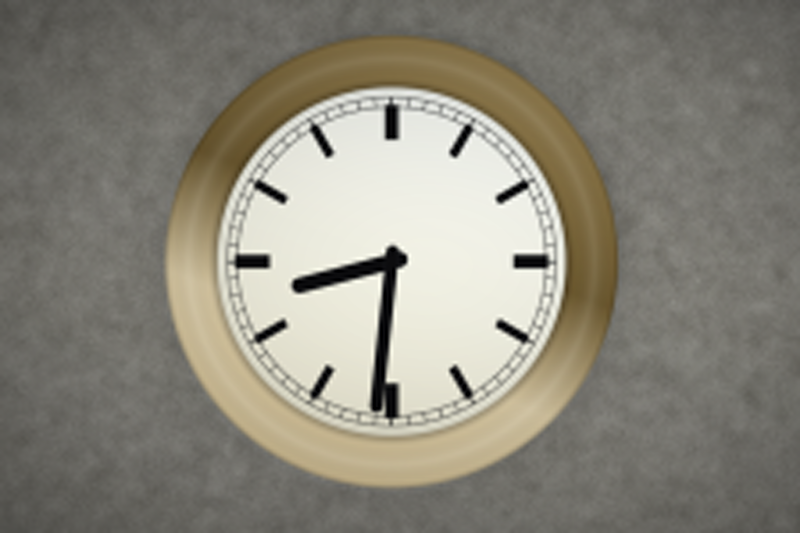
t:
8:31
